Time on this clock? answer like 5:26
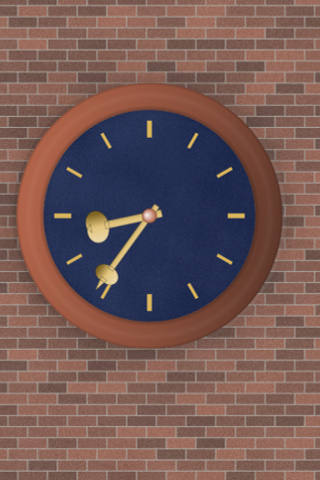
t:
8:36
